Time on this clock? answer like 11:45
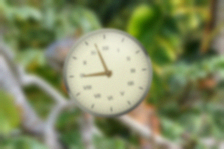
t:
8:57
